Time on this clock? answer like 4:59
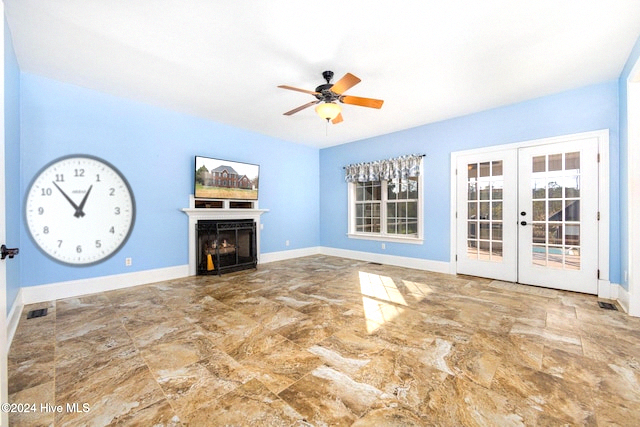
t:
12:53
